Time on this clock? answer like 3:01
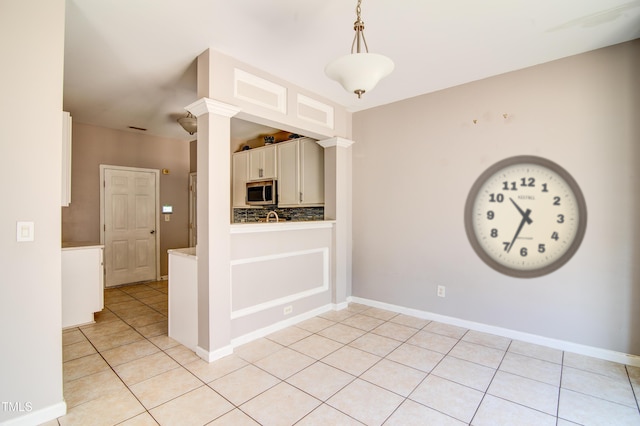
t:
10:34
